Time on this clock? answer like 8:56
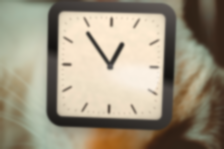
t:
12:54
